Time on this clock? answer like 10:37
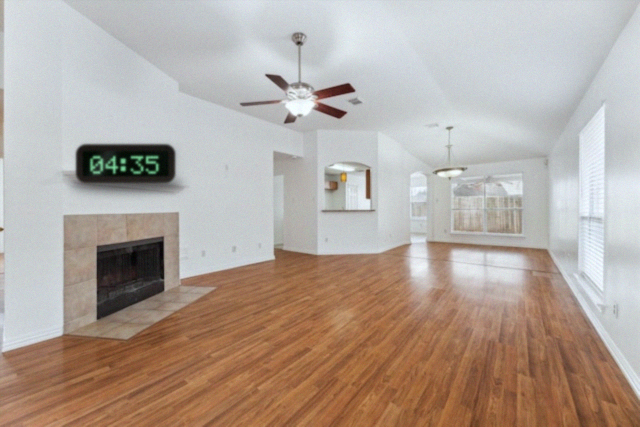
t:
4:35
